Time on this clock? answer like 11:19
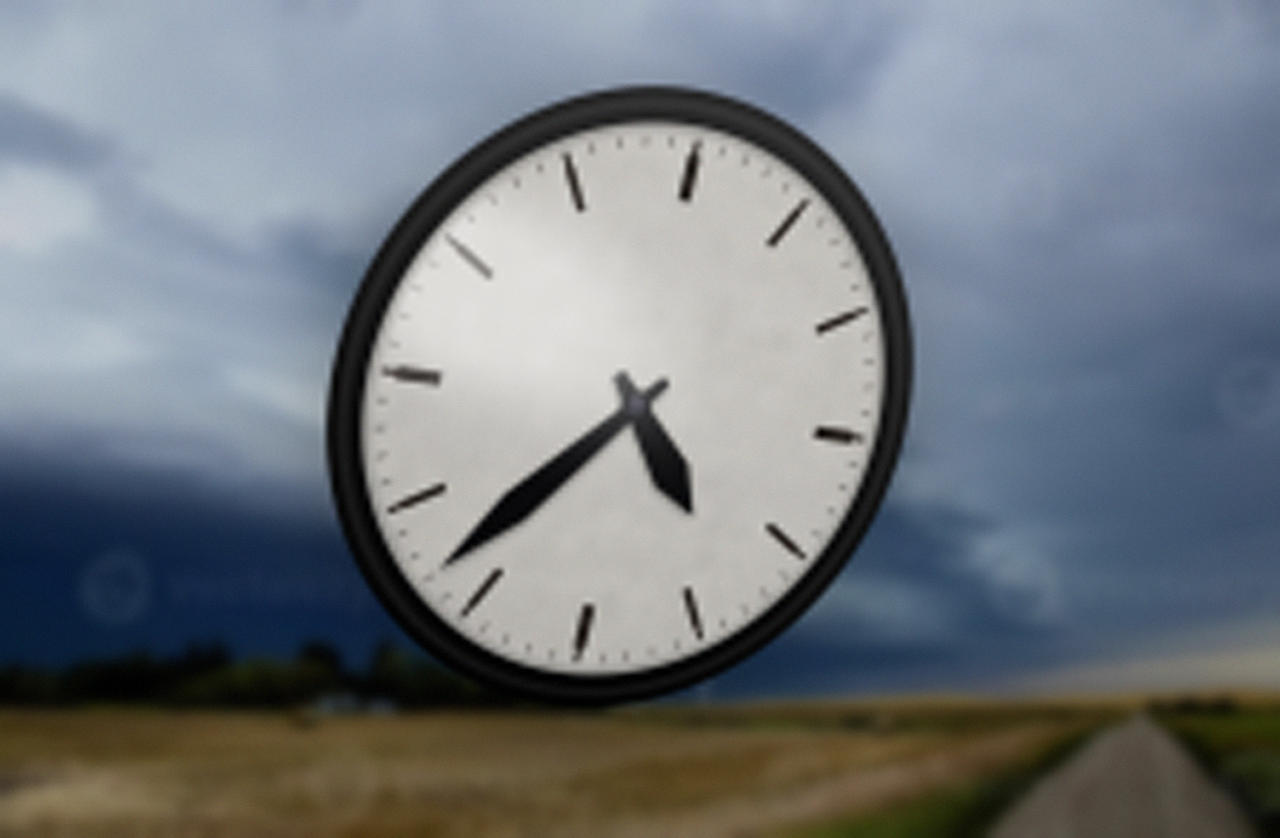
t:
4:37
